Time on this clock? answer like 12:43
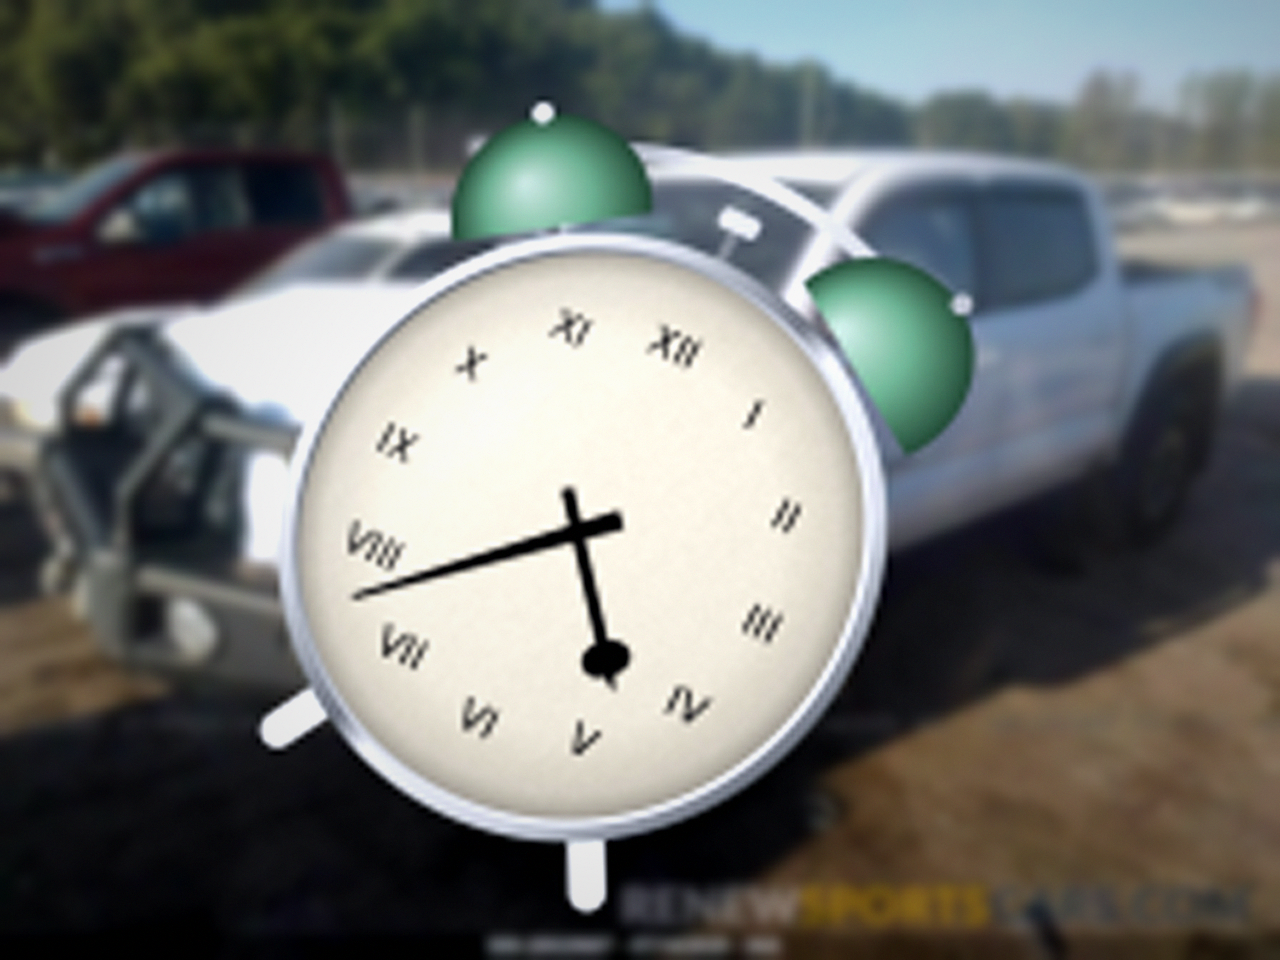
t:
4:38
